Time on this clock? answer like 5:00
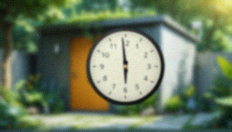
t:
5:59
